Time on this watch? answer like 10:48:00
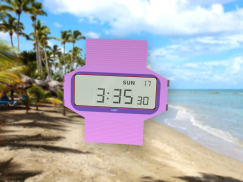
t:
3:35:30
